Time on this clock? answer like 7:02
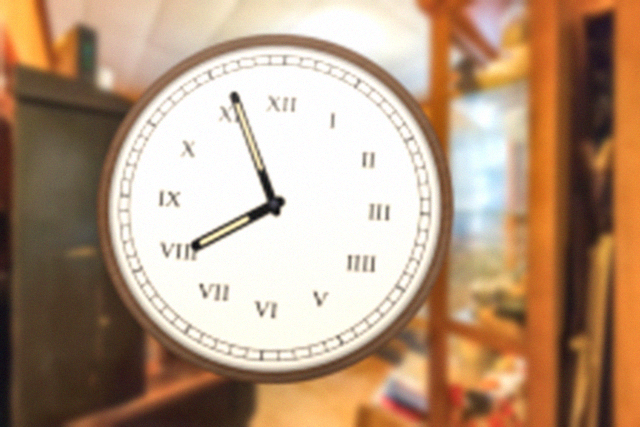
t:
7:56
